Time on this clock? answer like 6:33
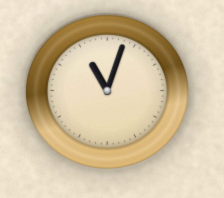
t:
11:03
